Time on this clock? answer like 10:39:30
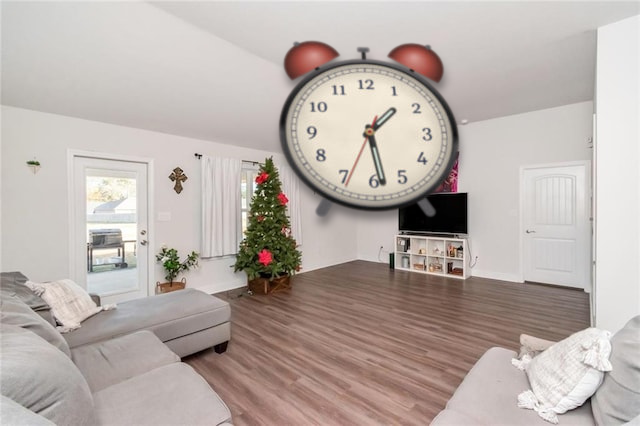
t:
1:28:34
